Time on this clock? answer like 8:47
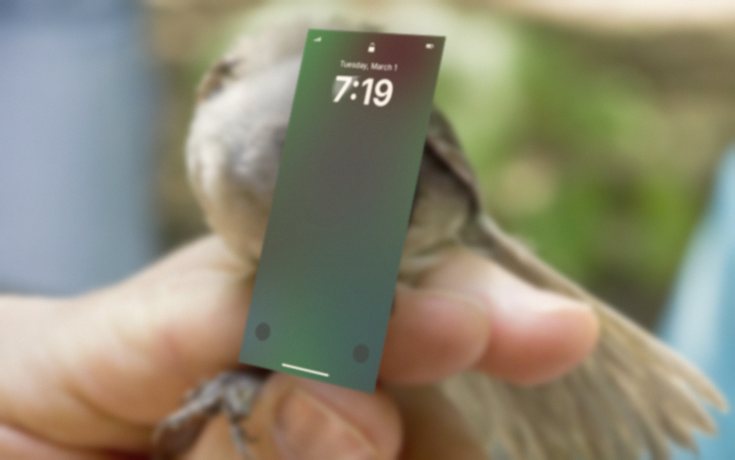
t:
7:19
